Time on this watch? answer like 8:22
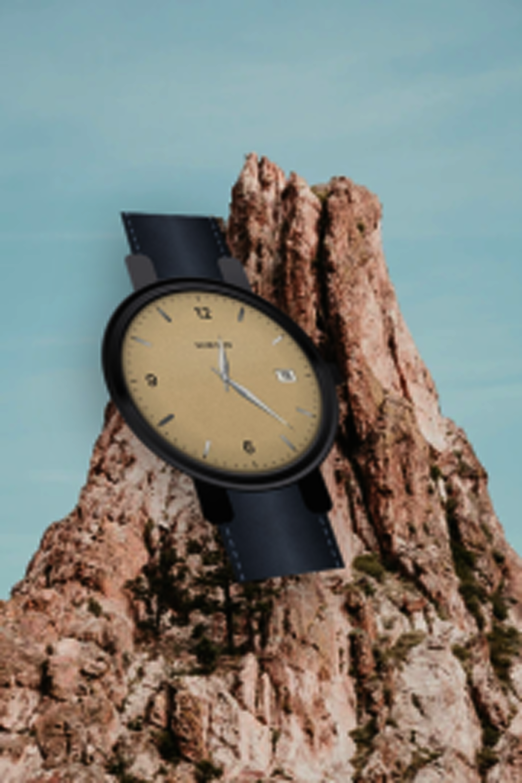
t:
12:23
